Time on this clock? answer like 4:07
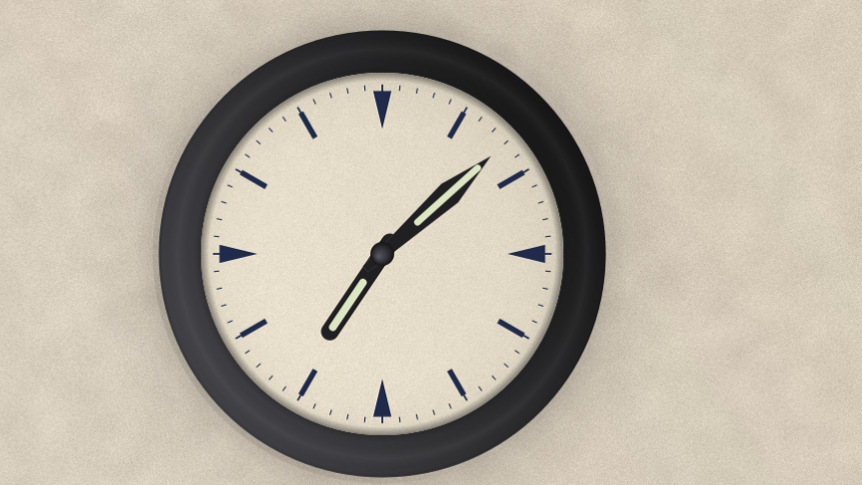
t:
7:08
